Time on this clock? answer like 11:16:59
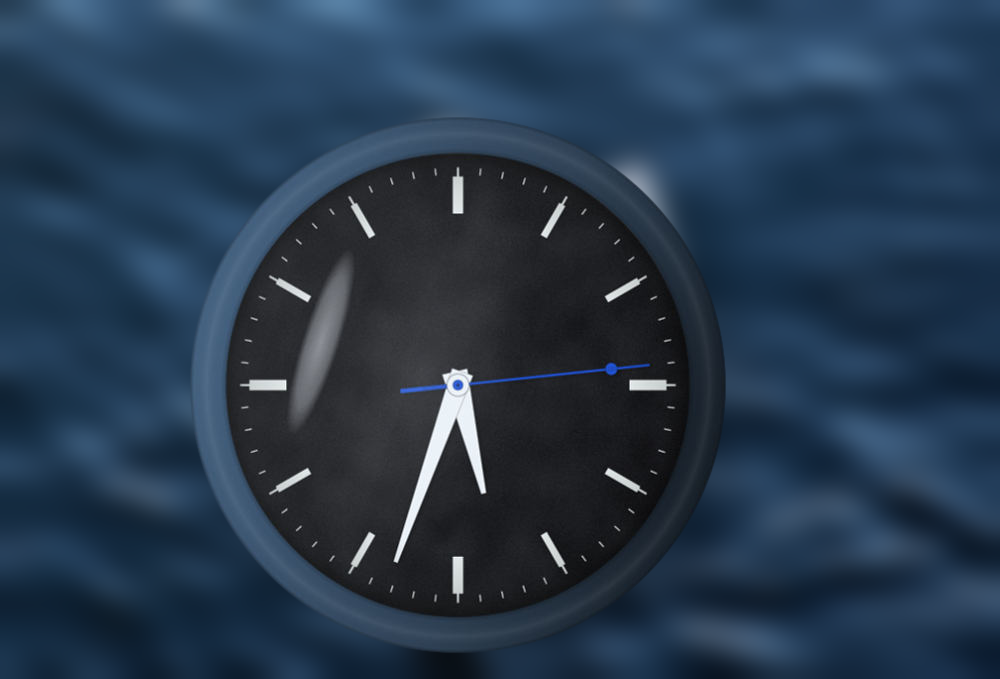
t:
5:33:14
